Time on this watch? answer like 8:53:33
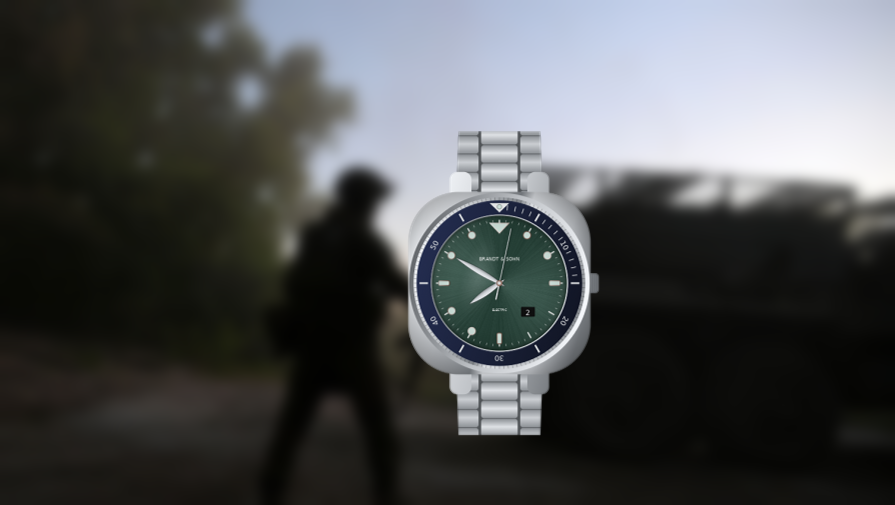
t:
7:50:02
